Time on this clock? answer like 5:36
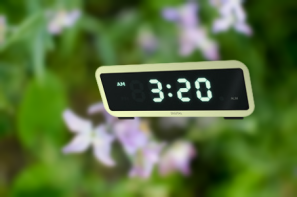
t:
3:20
